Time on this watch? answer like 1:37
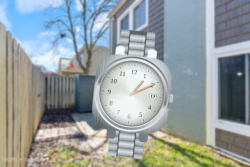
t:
1:10
